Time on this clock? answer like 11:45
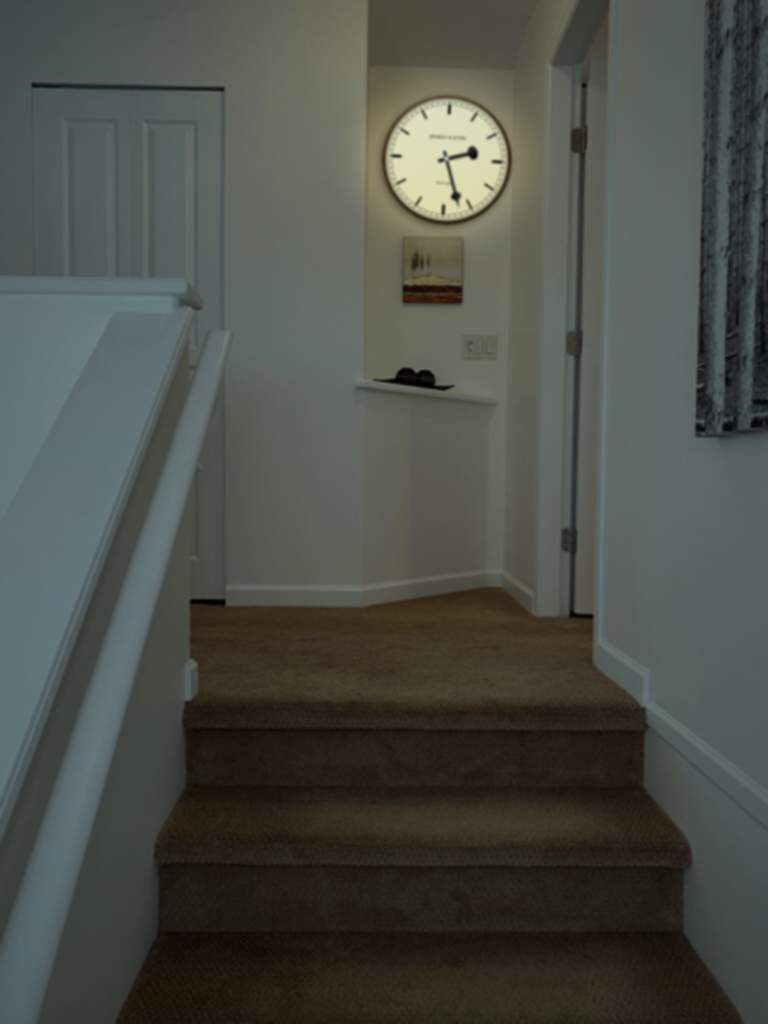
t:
2:27
